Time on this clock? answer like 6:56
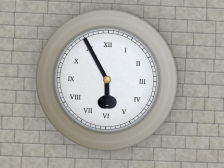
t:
5:55
